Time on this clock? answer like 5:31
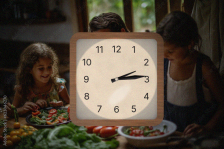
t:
2:14
